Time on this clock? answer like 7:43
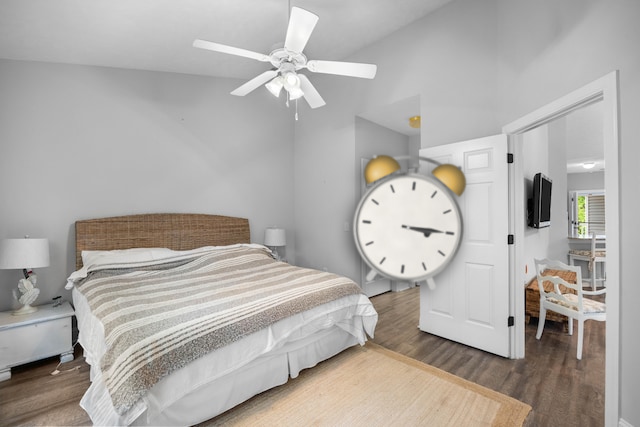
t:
3:15
